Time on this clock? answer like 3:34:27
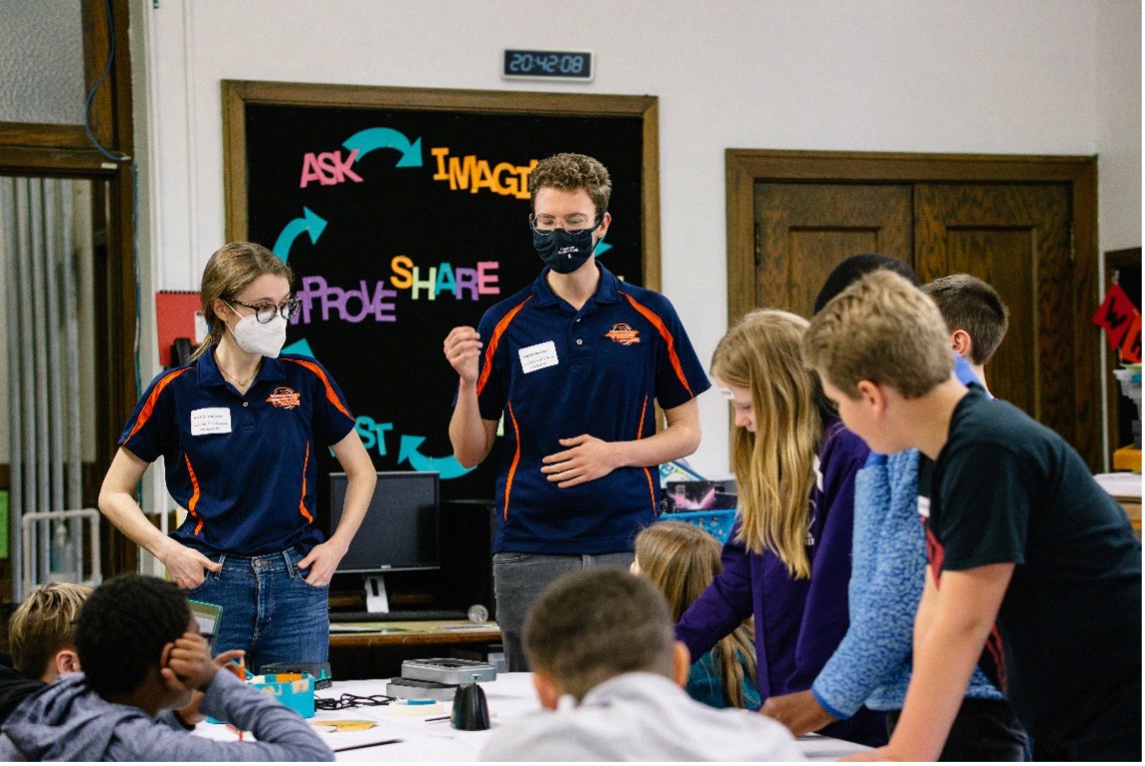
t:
20:42:08
